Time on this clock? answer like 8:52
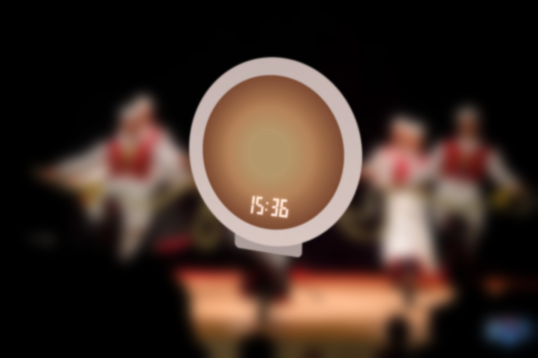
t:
15:36
